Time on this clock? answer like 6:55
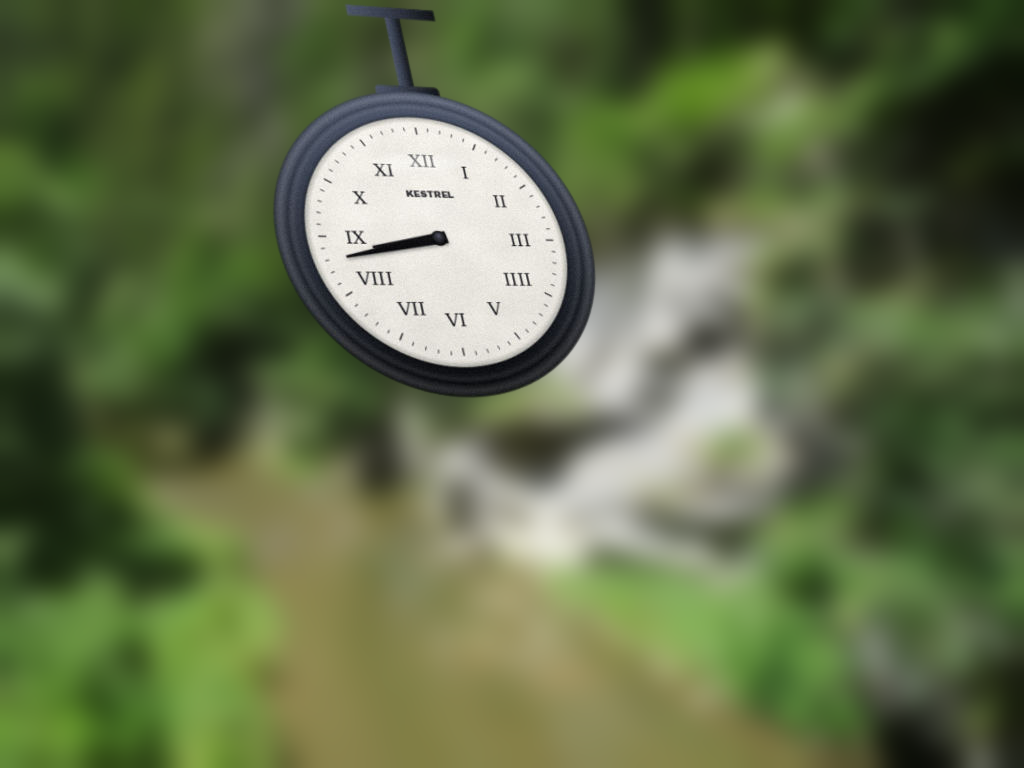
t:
8:43
